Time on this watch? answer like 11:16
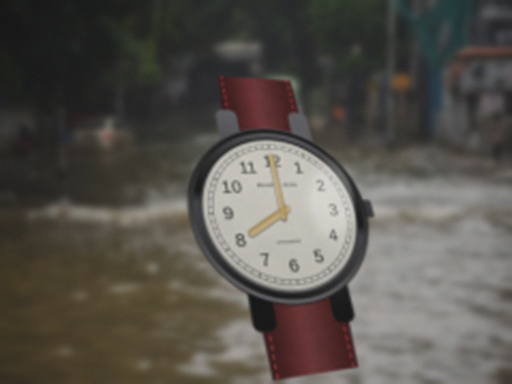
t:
8:00
